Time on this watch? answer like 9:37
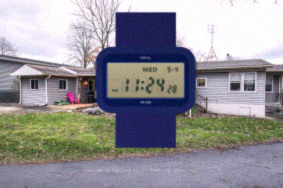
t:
11:24
